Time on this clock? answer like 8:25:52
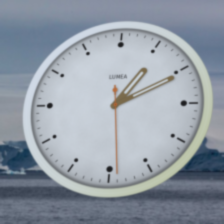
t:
1:10:29
